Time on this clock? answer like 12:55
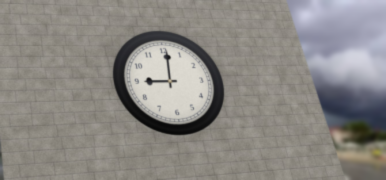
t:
9:01
